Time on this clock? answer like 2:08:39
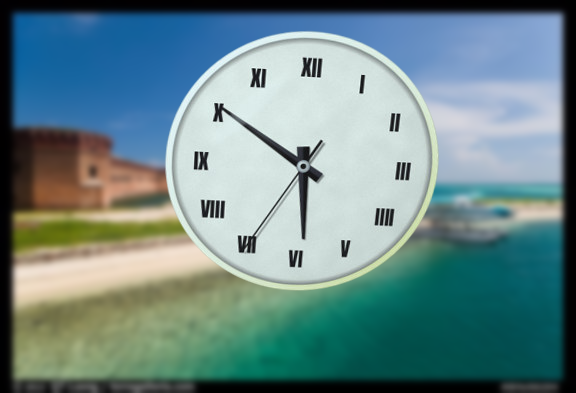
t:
5:50:35
